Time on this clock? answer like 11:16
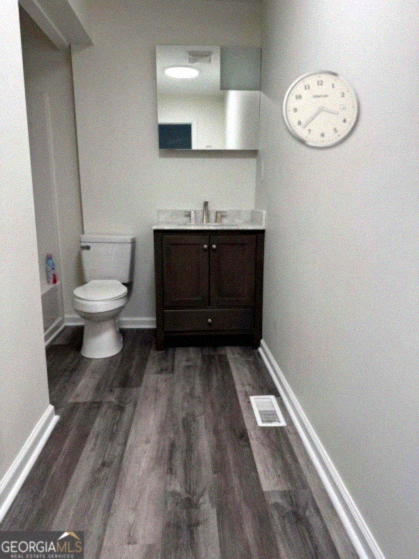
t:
3:38
